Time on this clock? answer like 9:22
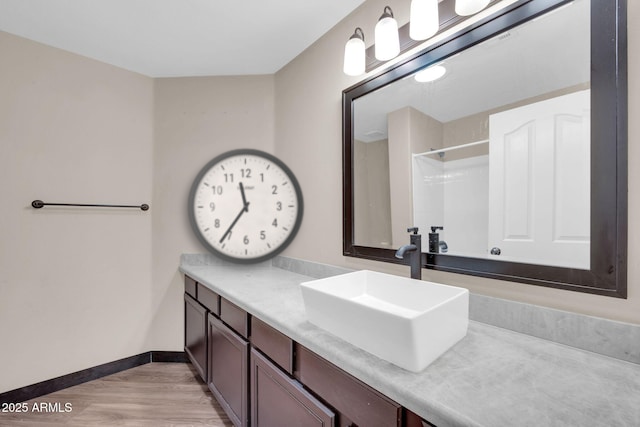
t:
11:36
